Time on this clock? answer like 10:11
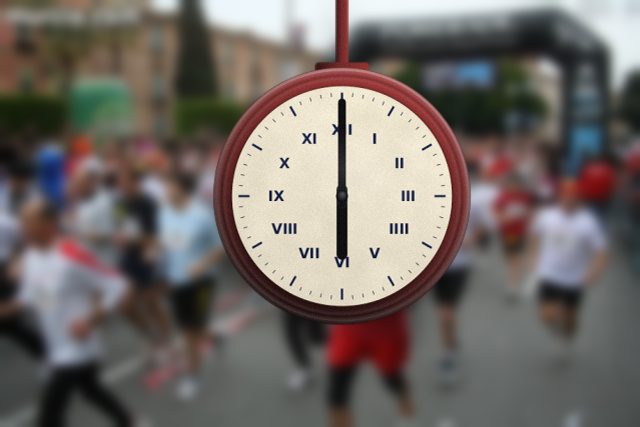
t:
6:00
